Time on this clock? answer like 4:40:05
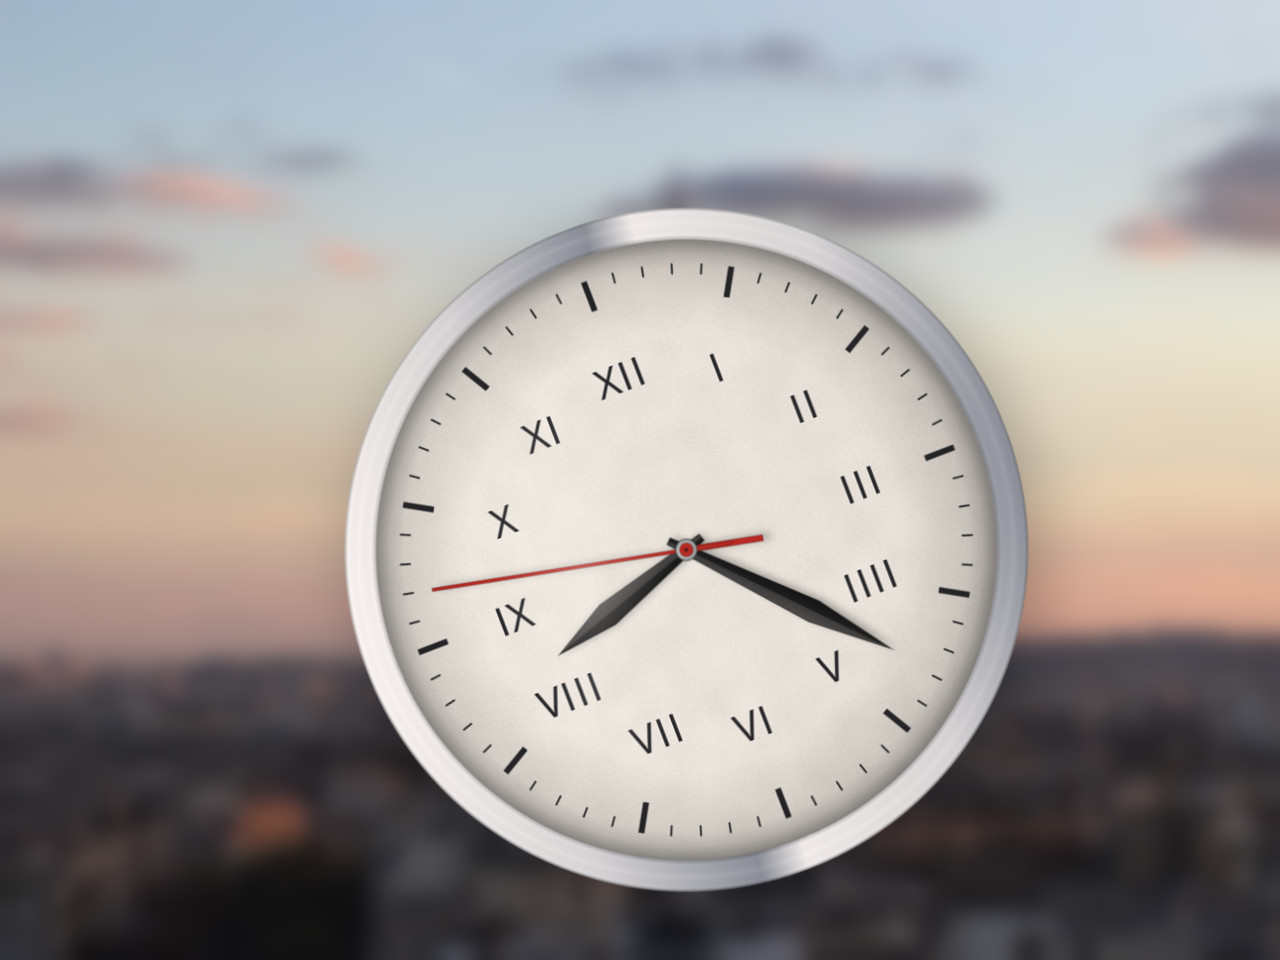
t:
8:22:47
